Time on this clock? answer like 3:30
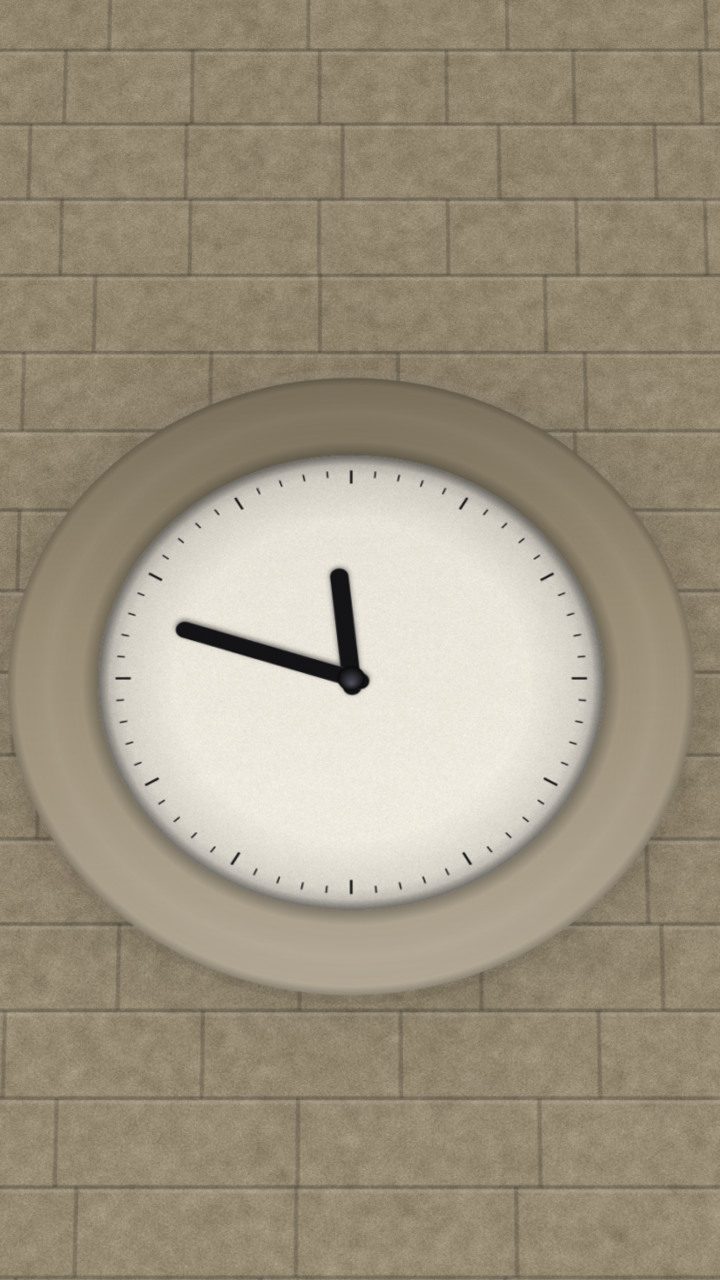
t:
11:48
